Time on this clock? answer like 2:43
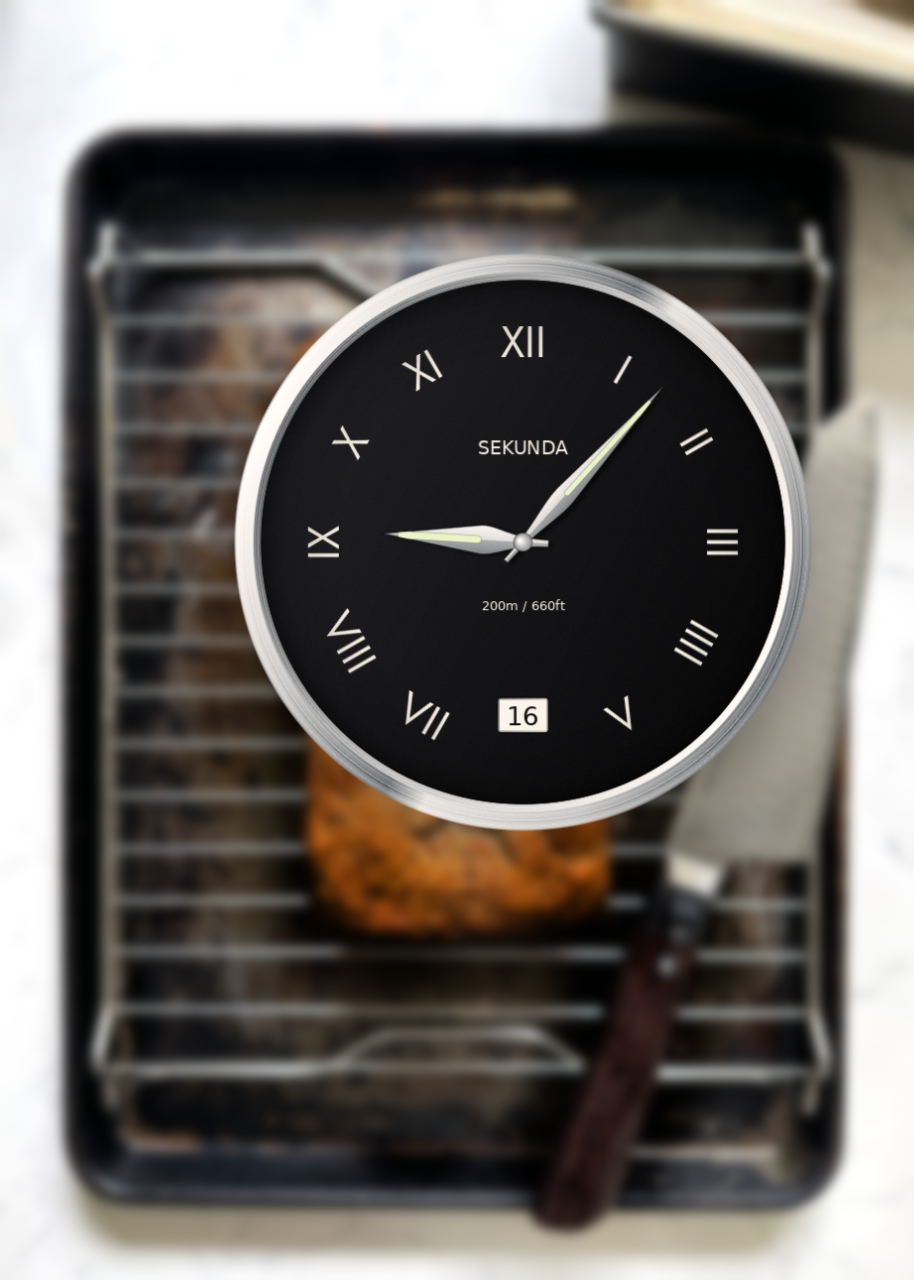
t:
9:07
